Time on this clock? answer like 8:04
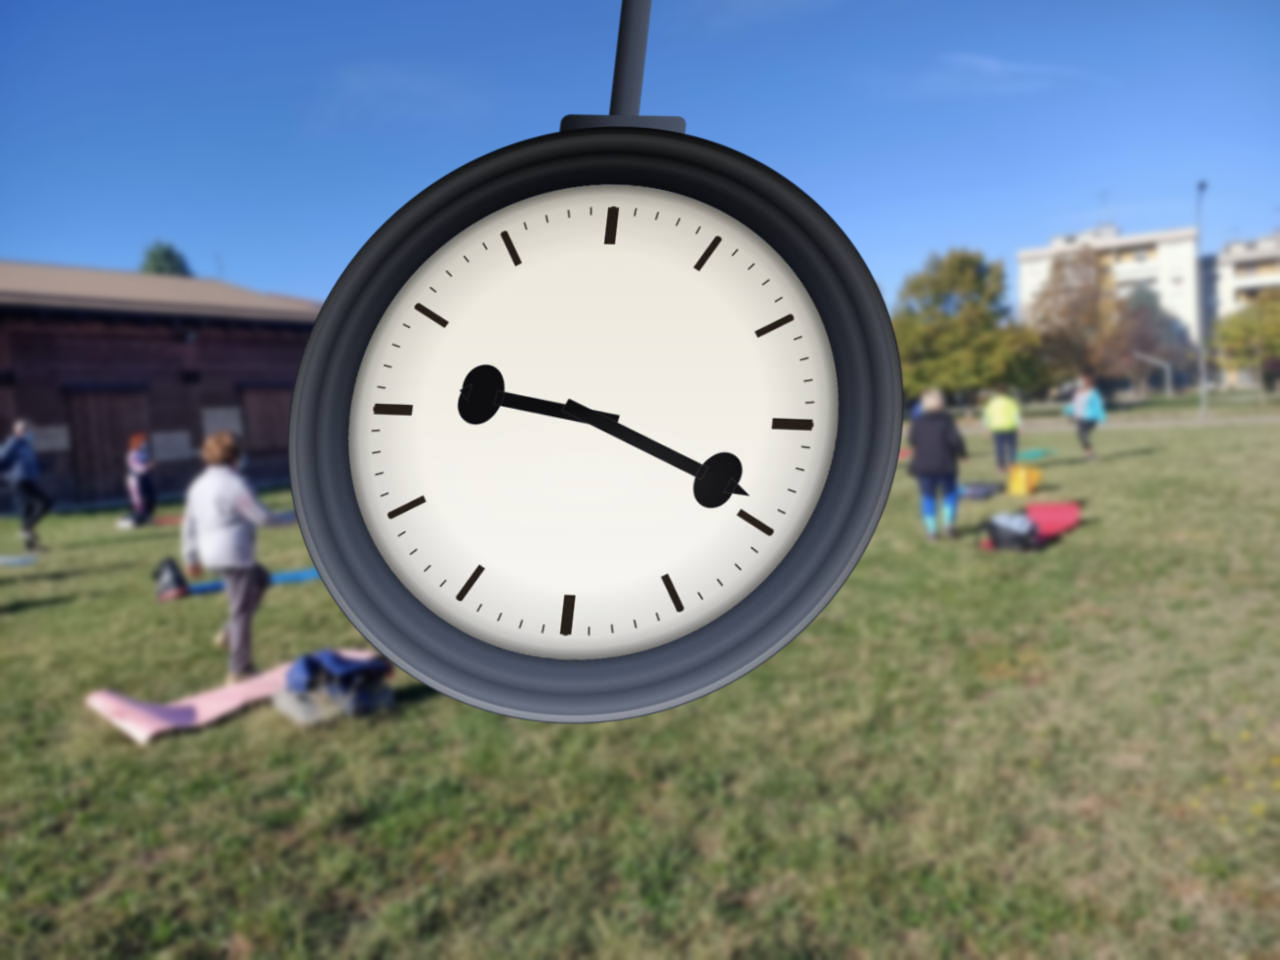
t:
9:19
